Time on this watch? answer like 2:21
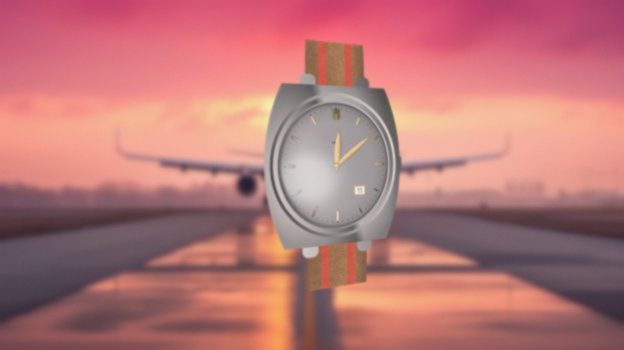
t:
12:09
